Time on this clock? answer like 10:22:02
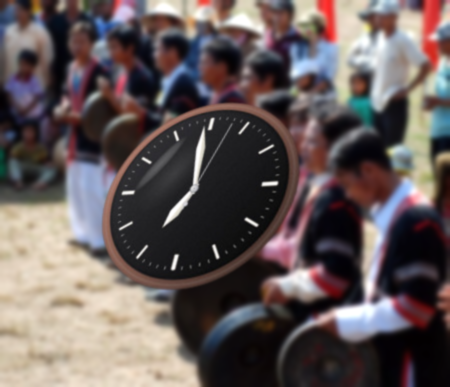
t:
6:59:03
